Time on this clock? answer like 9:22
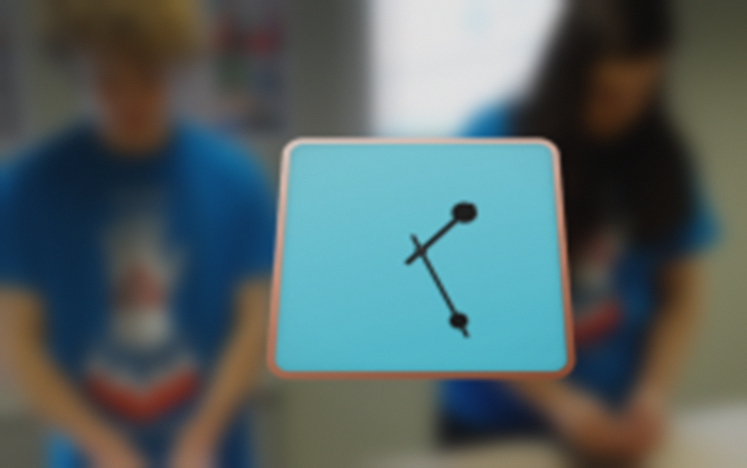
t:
1:26
